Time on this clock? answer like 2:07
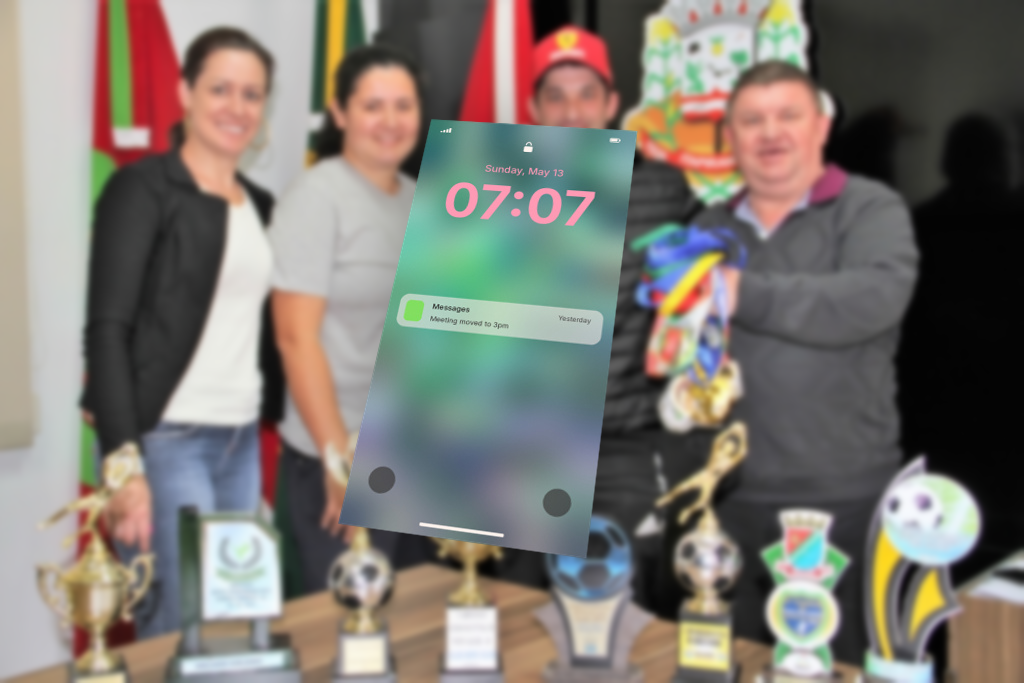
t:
7:07
